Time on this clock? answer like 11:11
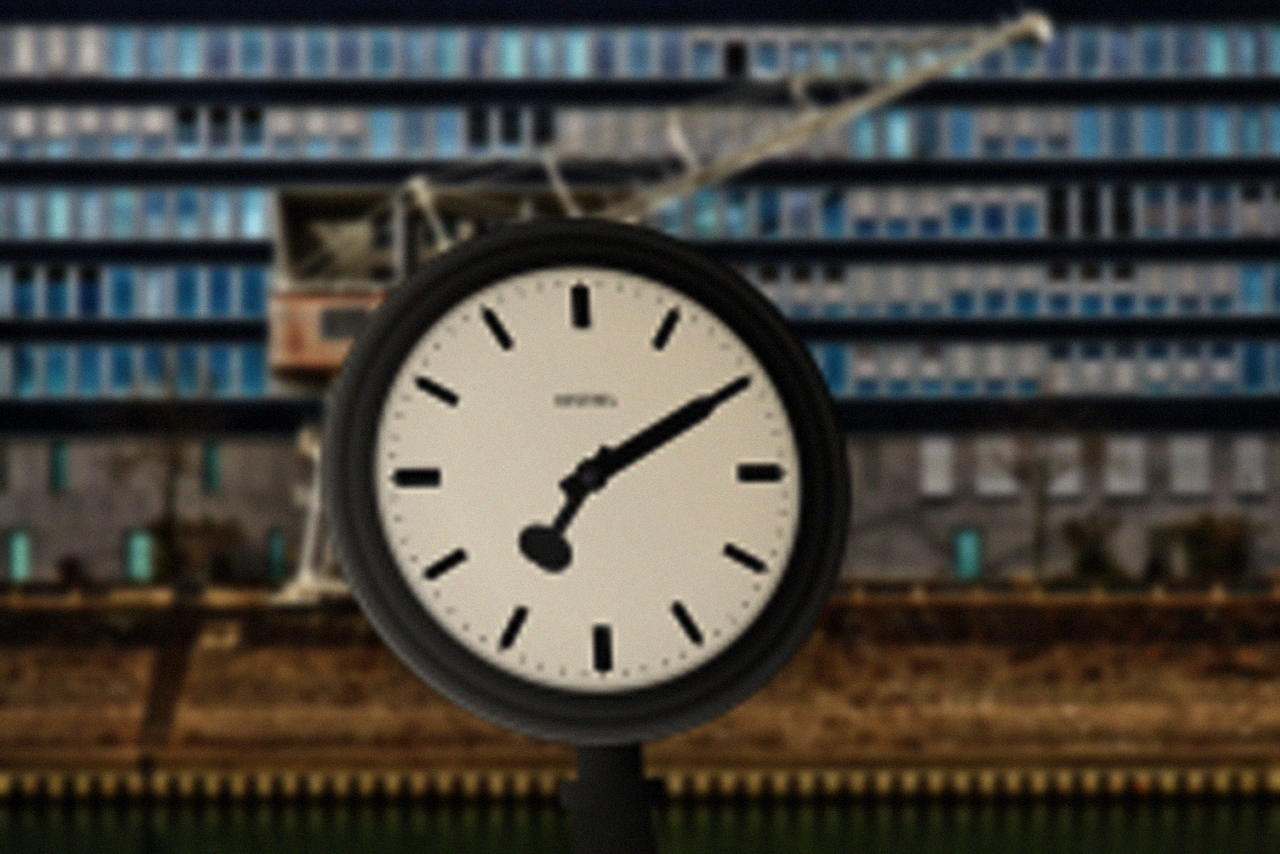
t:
7:10
